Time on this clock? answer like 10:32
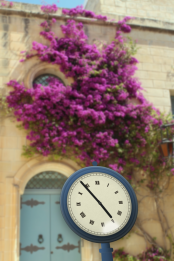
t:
4:54
